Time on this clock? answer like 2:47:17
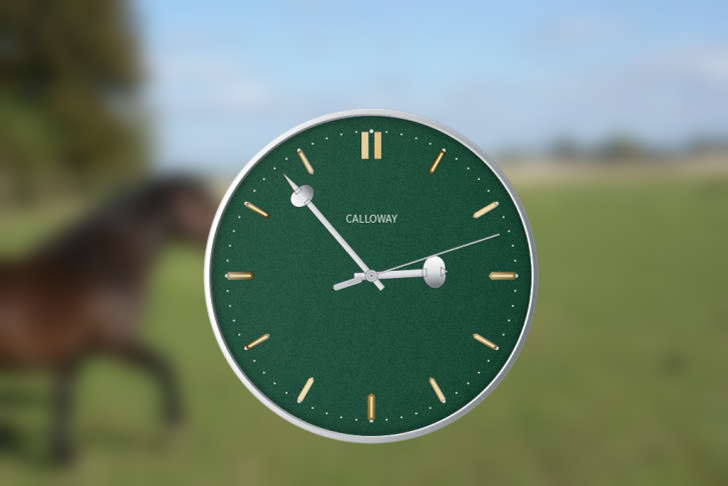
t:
2:53:12
